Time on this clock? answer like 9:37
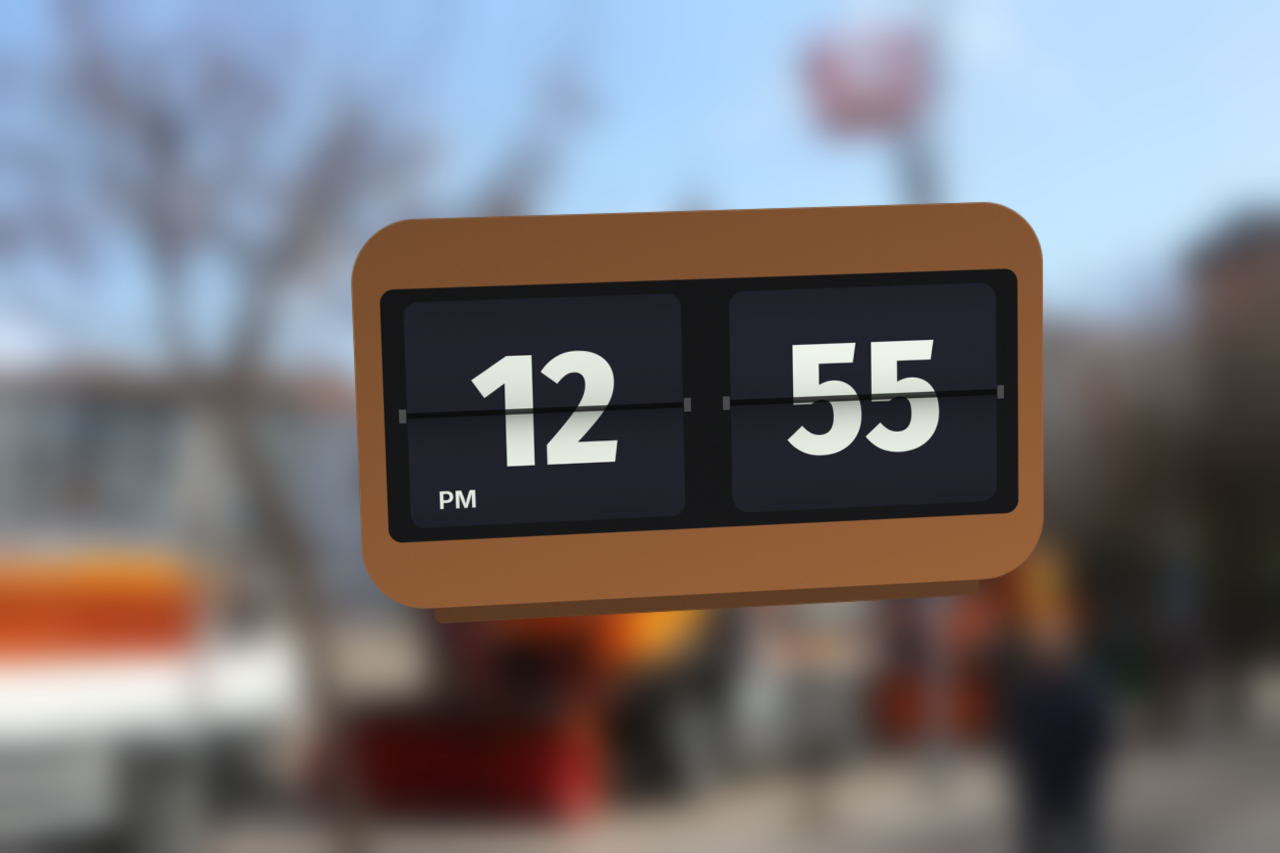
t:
12:55
